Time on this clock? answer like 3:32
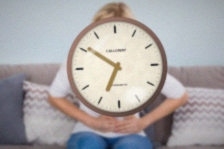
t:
6:51
